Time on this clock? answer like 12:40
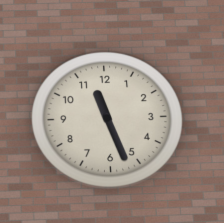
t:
11:27
